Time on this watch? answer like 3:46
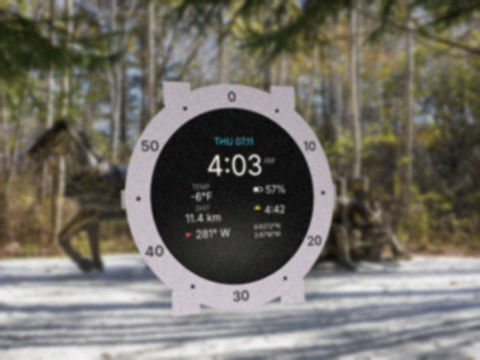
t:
4:03
